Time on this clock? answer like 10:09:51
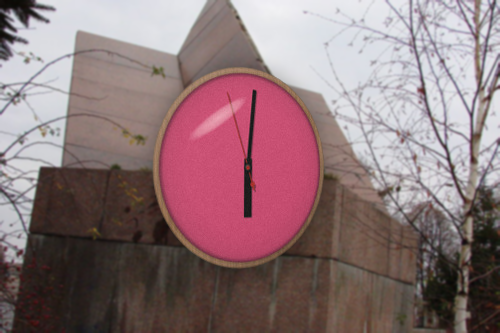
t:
6:00:57
